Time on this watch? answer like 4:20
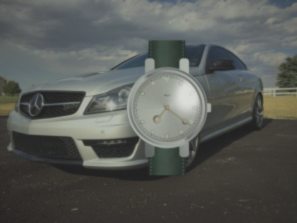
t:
7:21
